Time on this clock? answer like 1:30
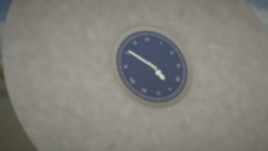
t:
4:51
